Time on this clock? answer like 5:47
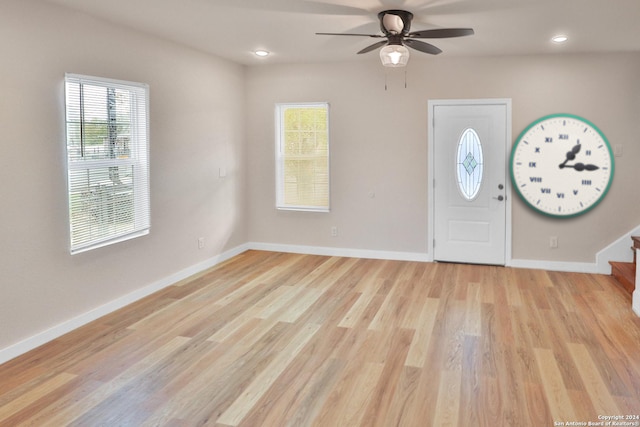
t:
1:15
